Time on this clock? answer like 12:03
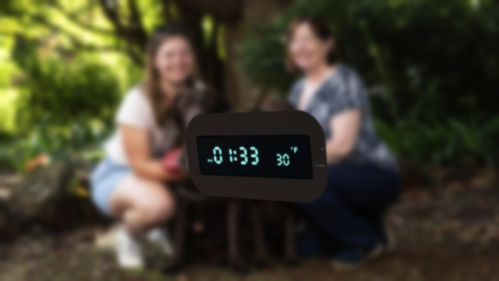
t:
1:33
